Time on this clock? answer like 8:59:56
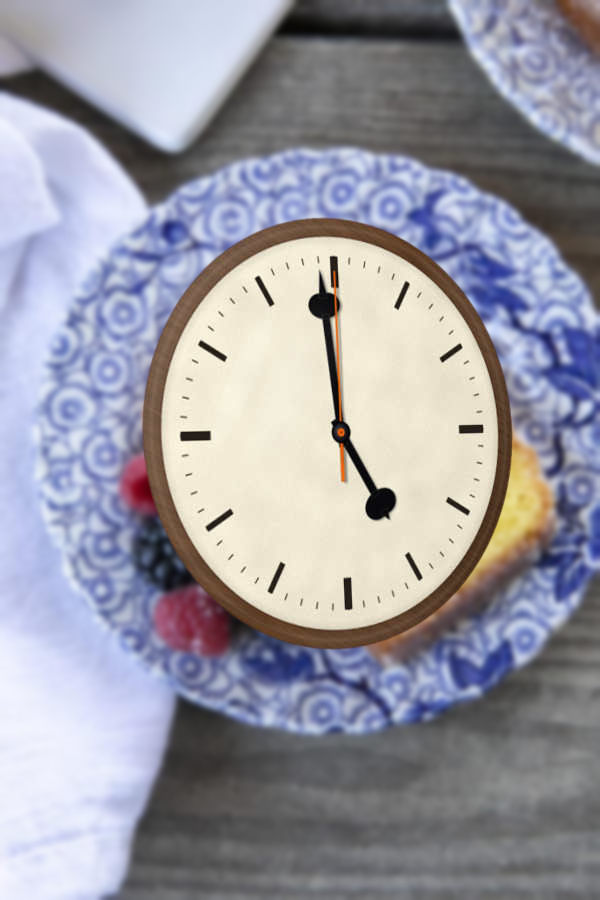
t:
4:59:00
